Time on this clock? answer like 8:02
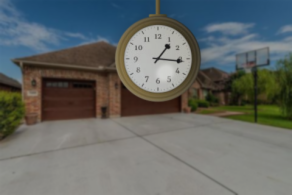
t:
1:16
